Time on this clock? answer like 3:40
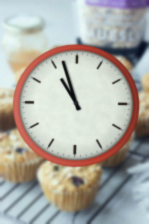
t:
10:57
